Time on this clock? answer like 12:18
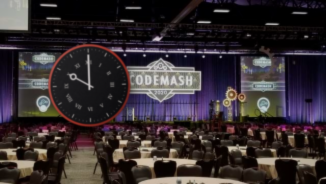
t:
10:00
